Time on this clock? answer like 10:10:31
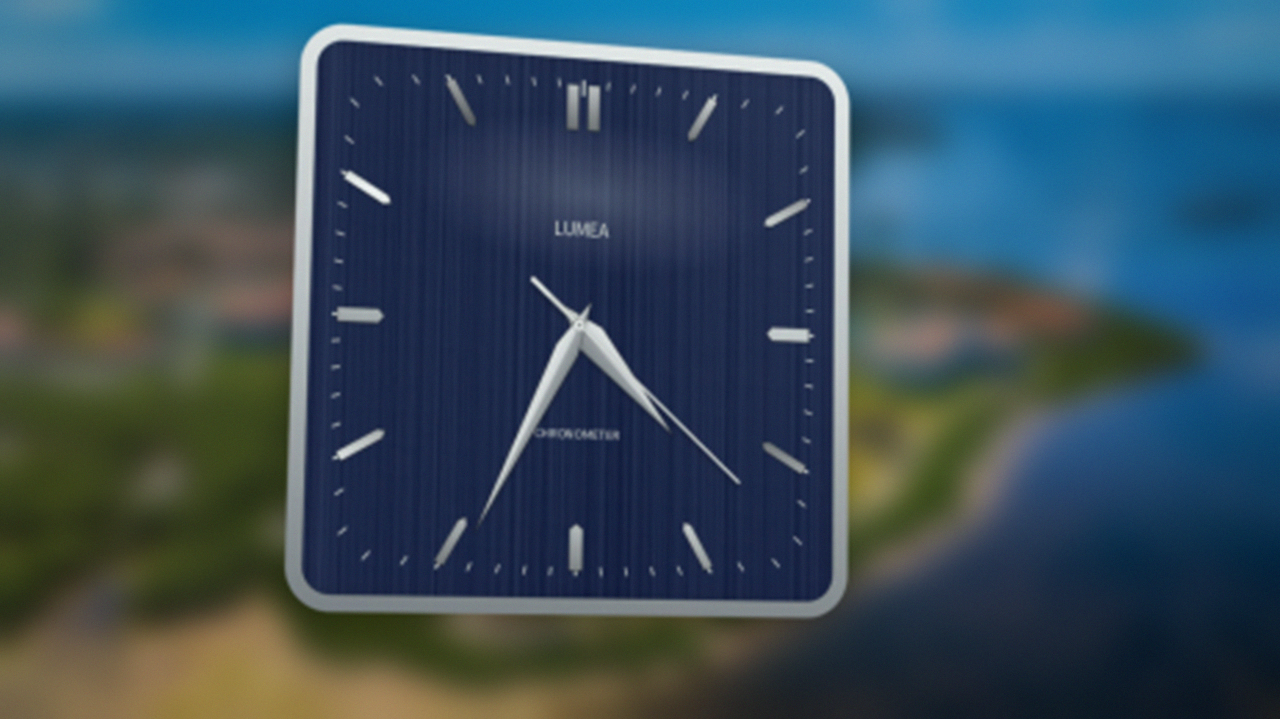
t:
4:34:22
